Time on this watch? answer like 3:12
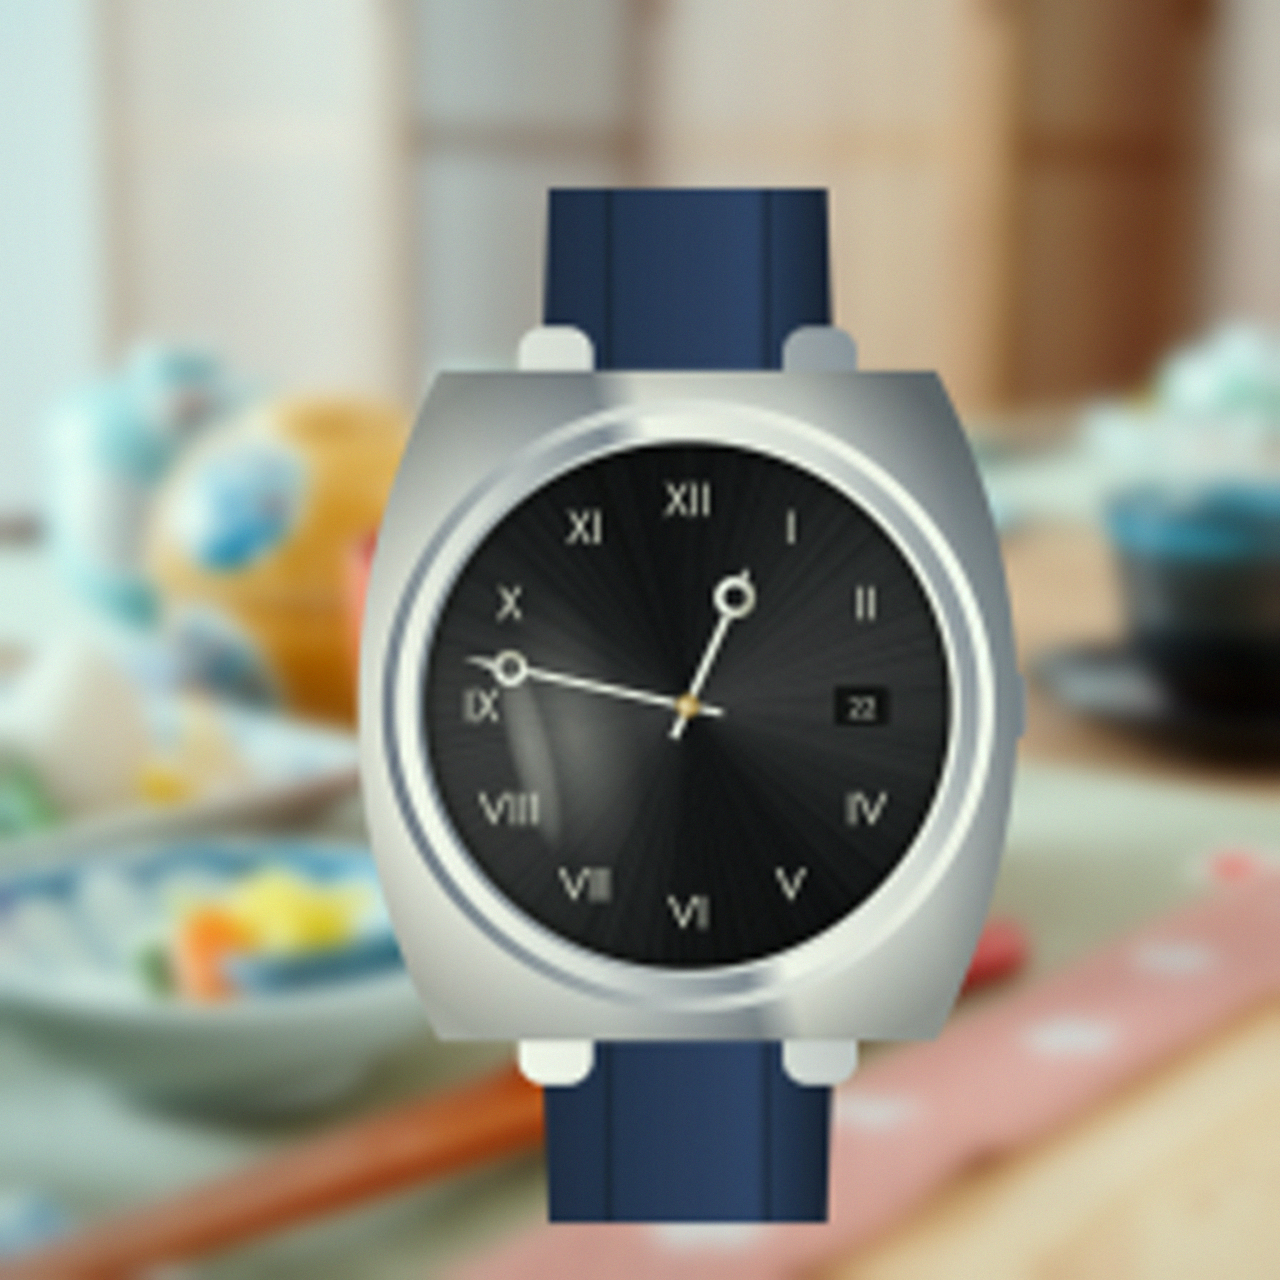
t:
12:47
